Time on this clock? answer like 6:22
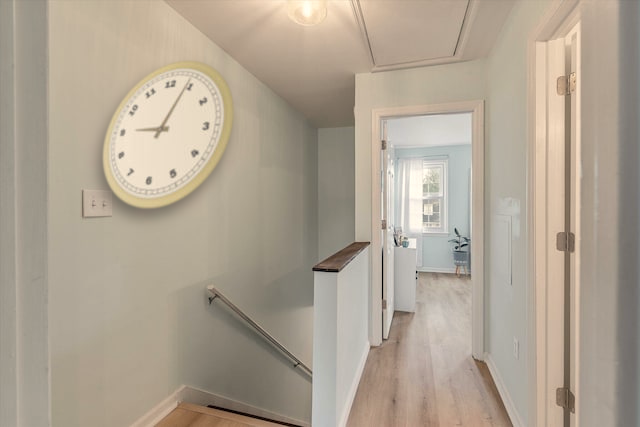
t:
9:04
